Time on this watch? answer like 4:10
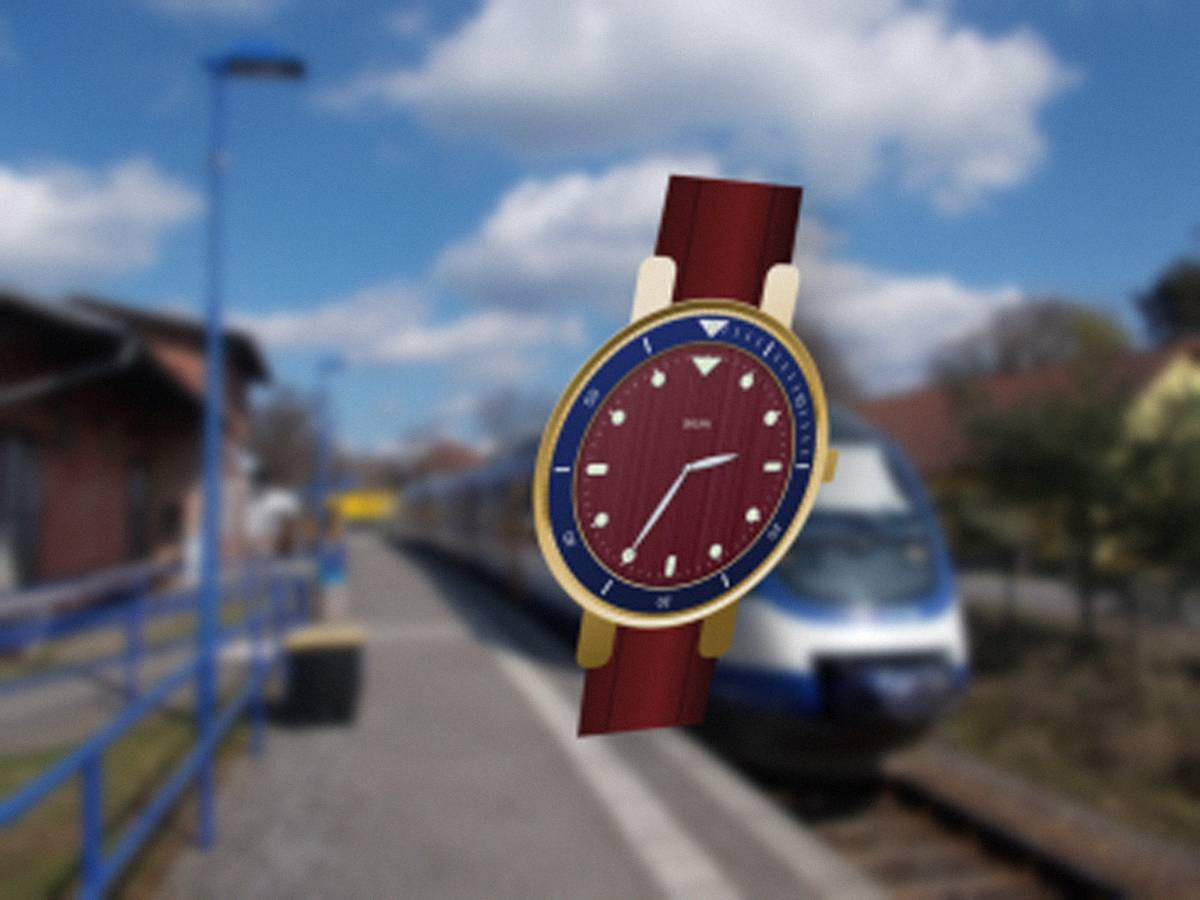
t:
2:35
